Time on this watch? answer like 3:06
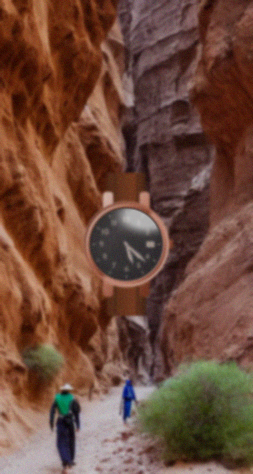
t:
5:22
